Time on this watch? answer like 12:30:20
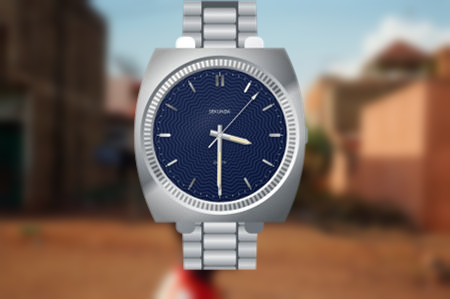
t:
3:30:07
